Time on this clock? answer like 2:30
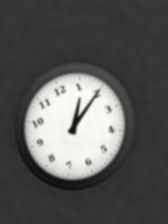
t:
1:10
